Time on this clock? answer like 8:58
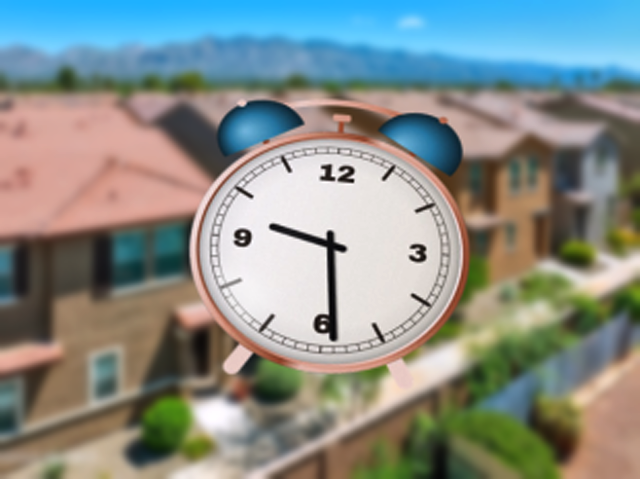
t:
9:29
